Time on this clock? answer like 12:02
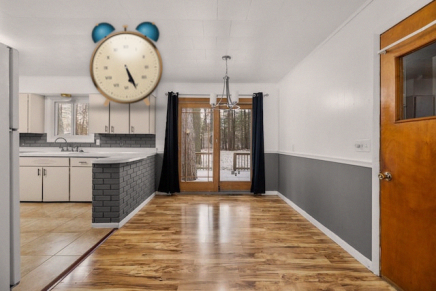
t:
5:26
